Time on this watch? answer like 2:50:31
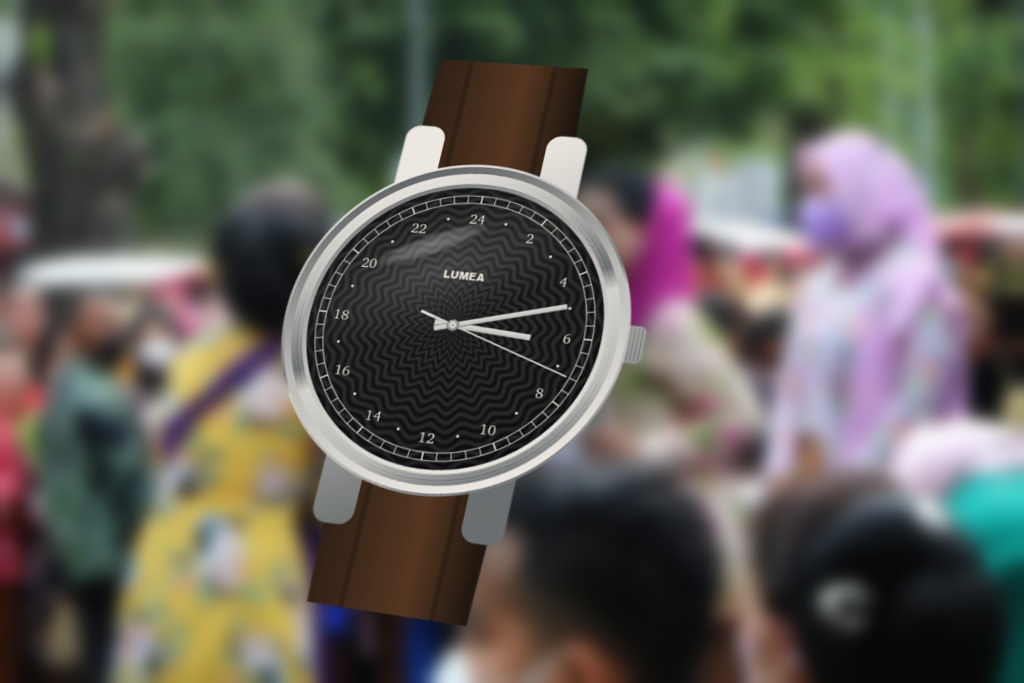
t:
6:12:18
